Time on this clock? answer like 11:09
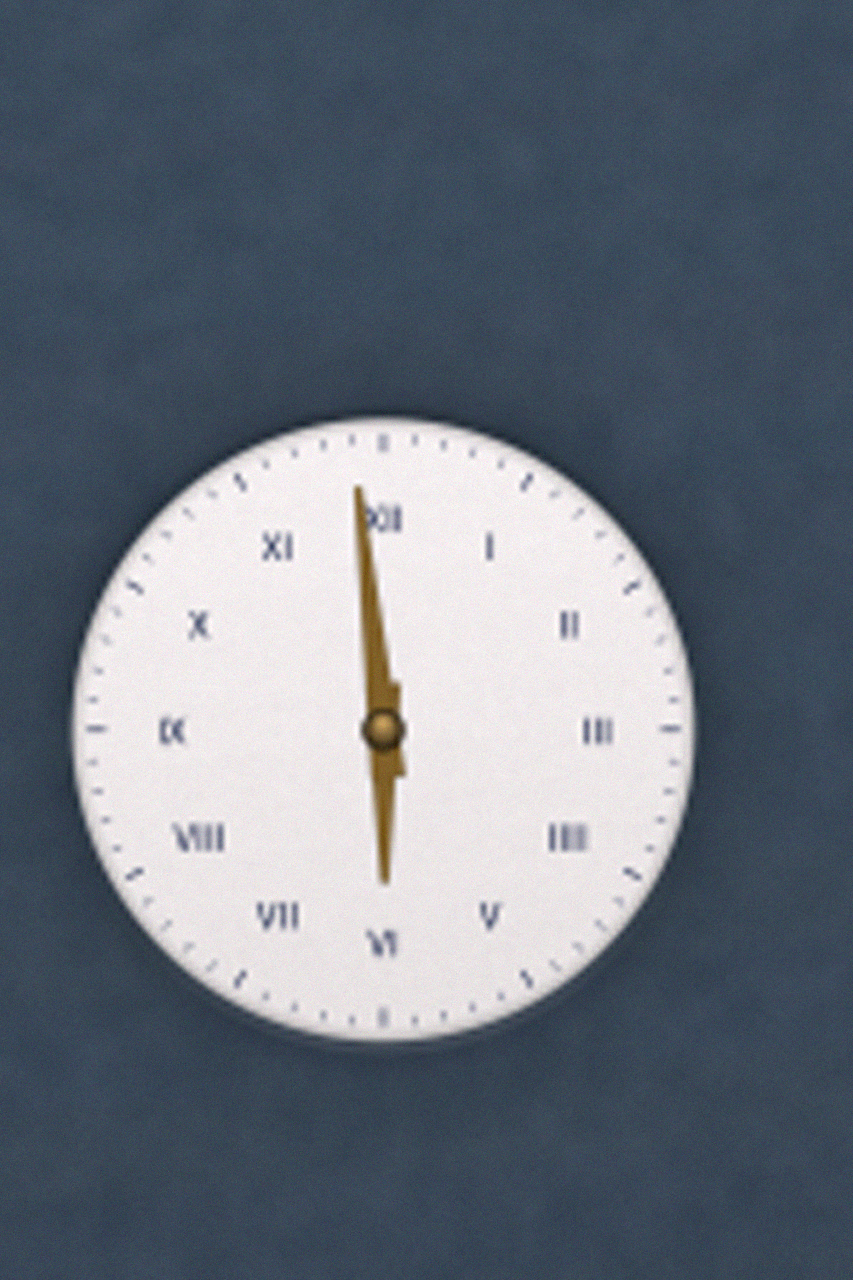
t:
5:59
